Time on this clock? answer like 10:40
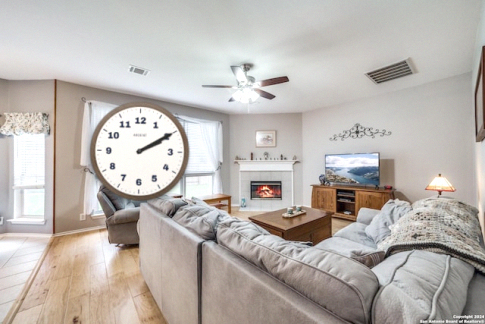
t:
2:10
